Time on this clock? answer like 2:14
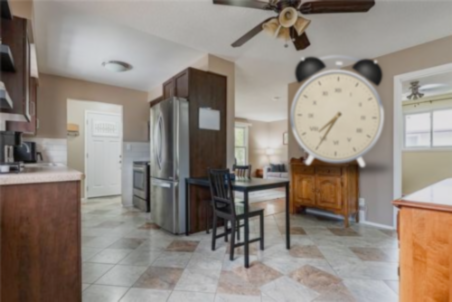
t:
7:35
